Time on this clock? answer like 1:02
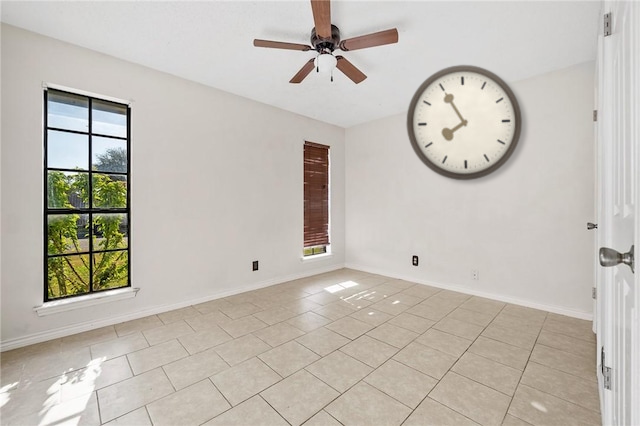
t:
7:55
